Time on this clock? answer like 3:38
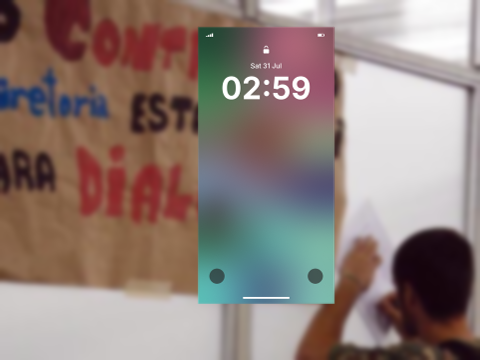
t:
2:59
